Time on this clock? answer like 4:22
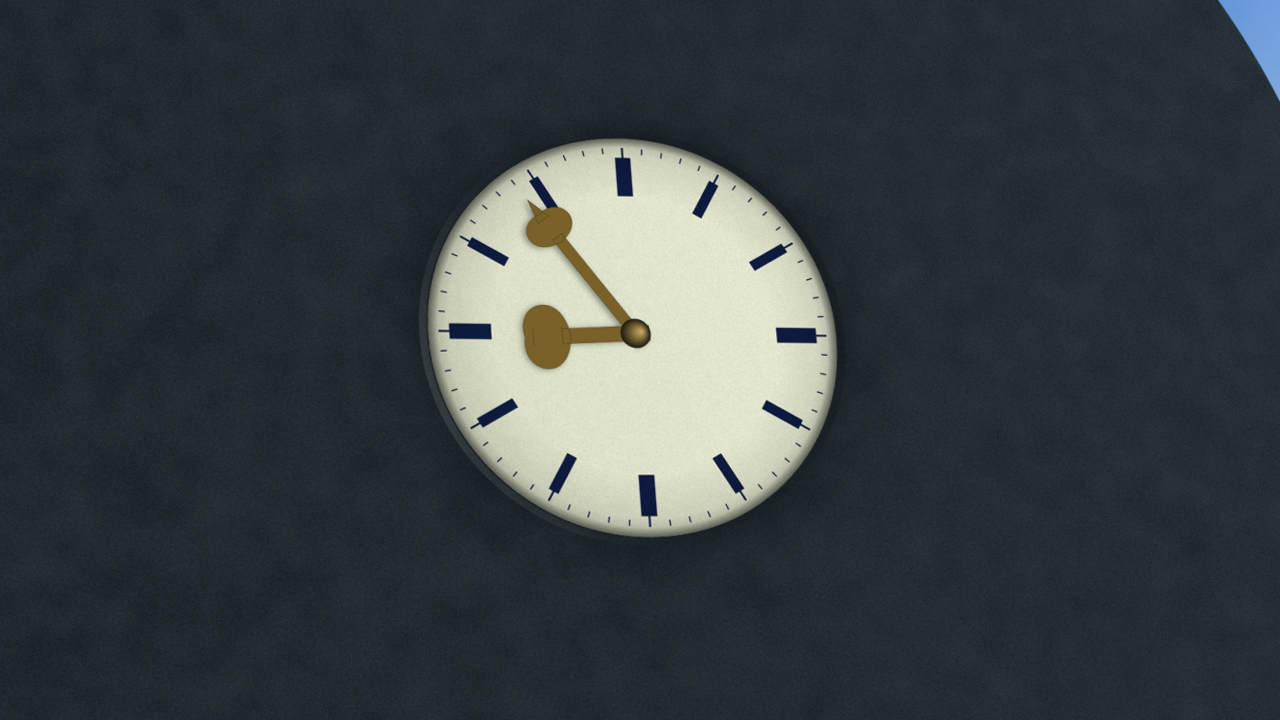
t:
8:54
